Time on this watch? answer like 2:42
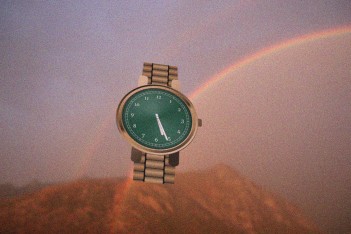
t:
5:26
